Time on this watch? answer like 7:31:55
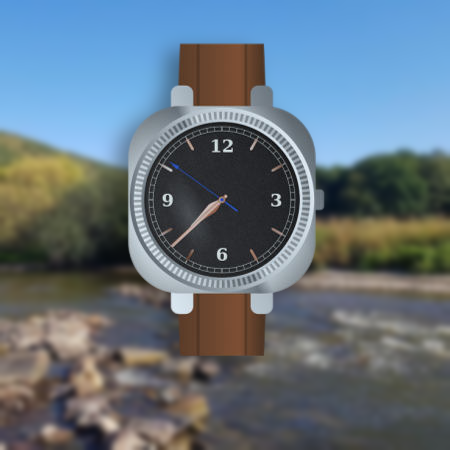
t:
7:37:51
